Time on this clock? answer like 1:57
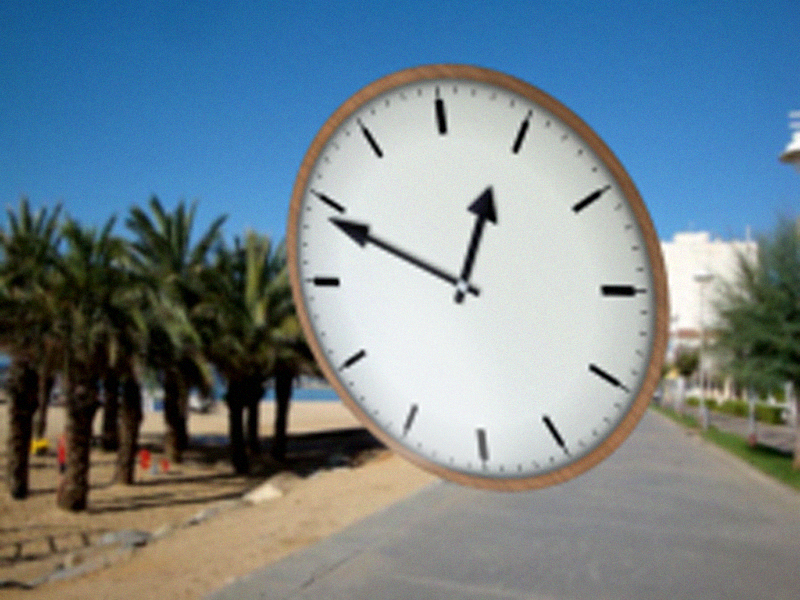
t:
12:49
